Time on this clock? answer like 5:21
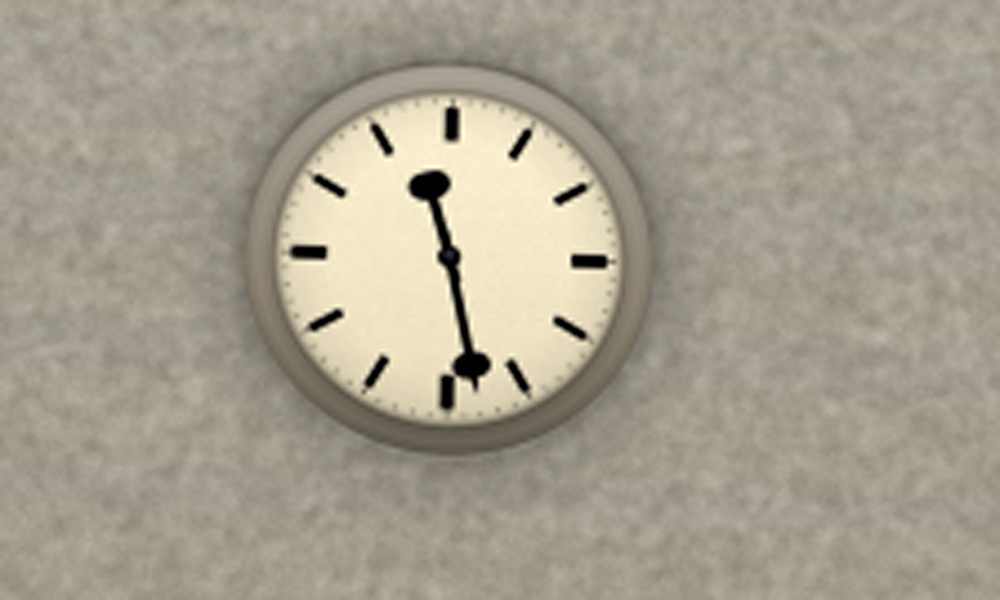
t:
11:28
